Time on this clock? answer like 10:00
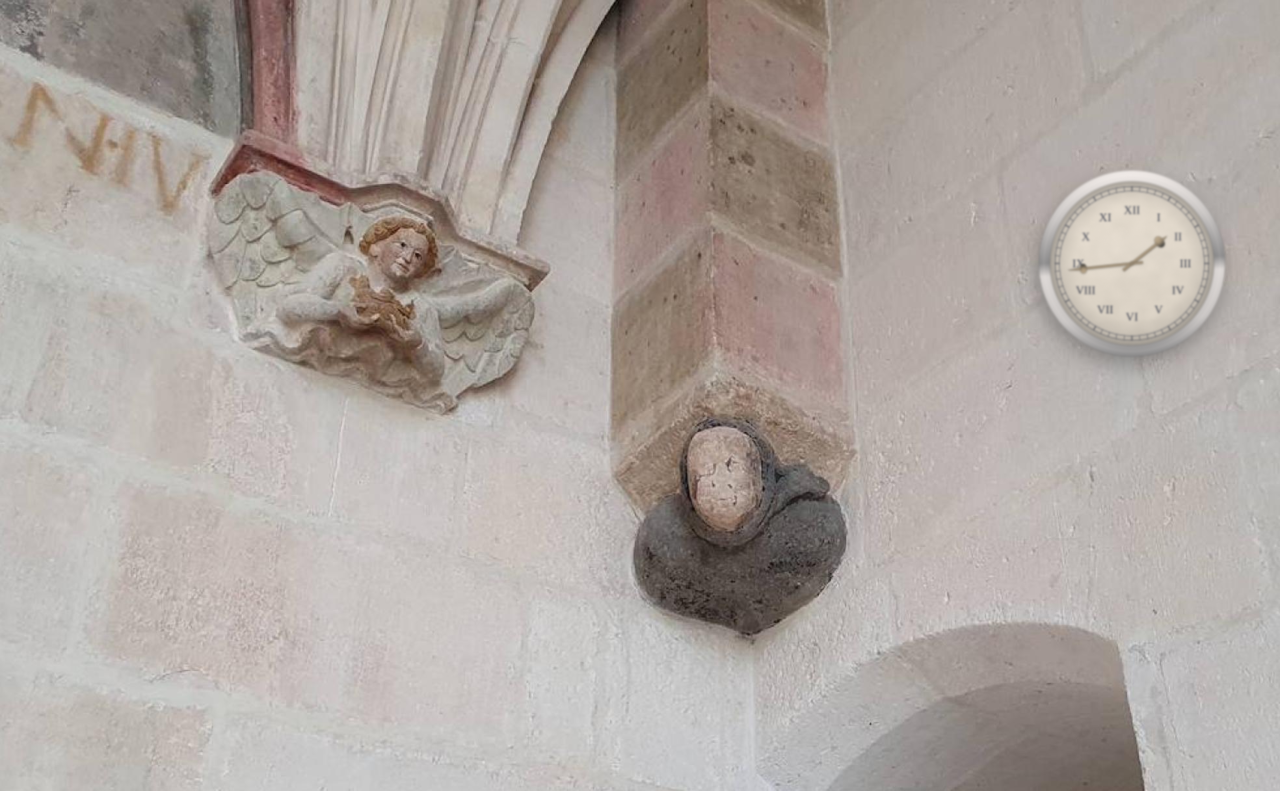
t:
1:44
